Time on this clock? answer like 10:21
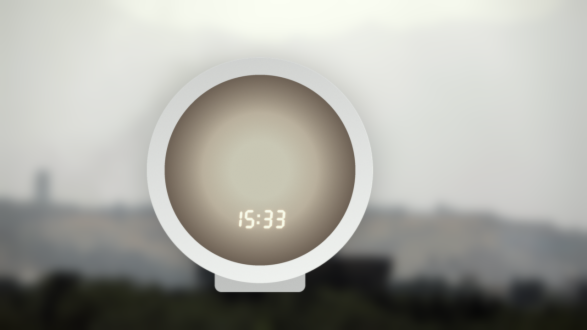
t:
15:33
